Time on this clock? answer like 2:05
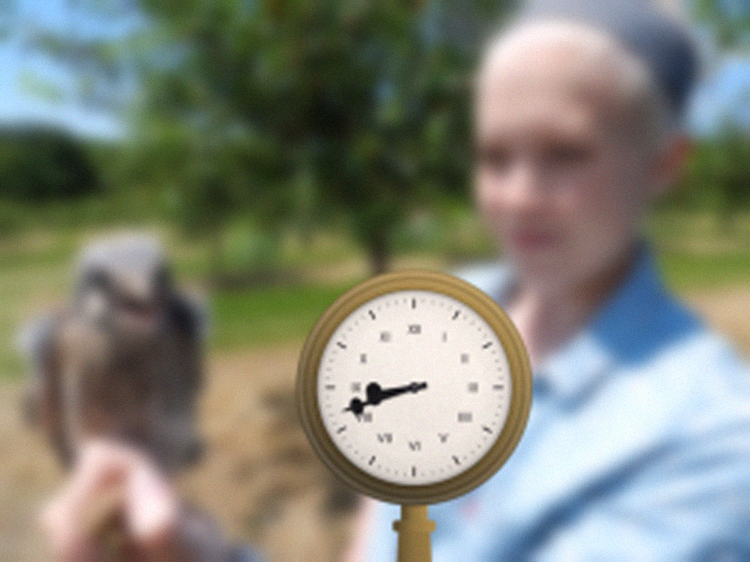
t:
8:42
